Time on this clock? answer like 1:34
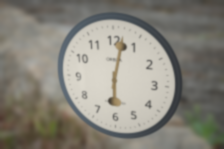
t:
6:02
